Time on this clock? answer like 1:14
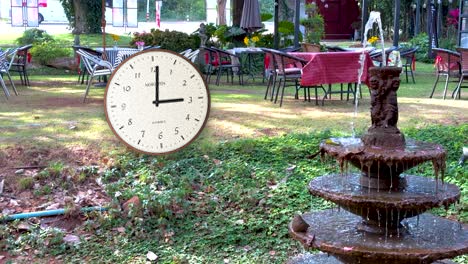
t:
3:01
